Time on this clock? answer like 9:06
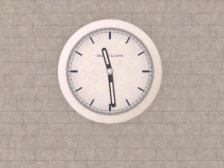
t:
11:29
